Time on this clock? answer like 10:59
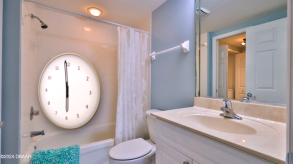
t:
5:59
